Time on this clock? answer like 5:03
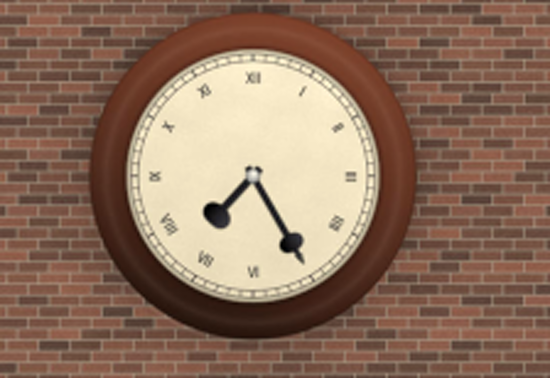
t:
7:25
